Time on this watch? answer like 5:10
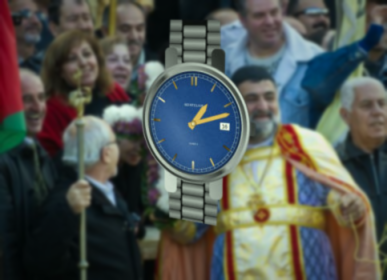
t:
1:12
